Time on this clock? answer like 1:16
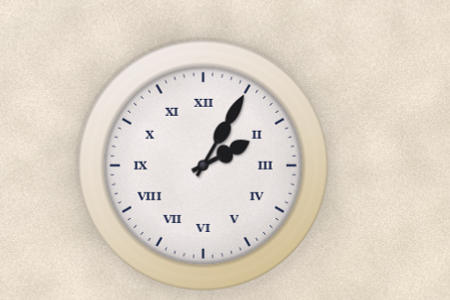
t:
2:05
